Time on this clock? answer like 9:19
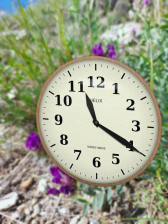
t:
11:20
